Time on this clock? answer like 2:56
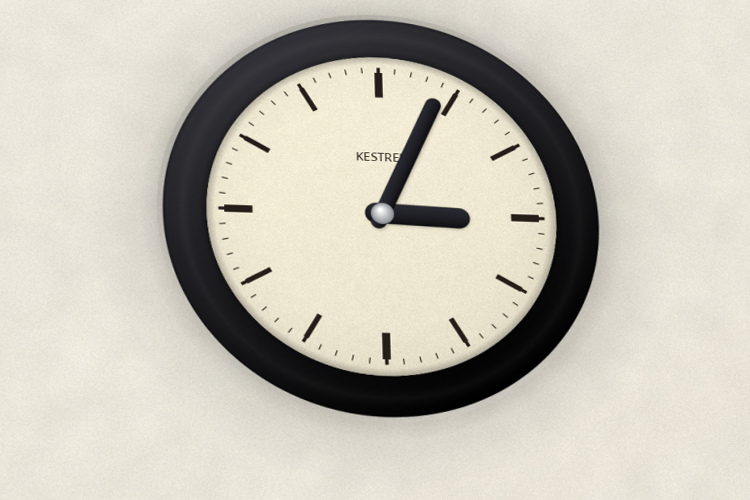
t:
3:04
